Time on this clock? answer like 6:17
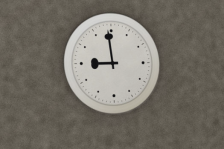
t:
8:59
